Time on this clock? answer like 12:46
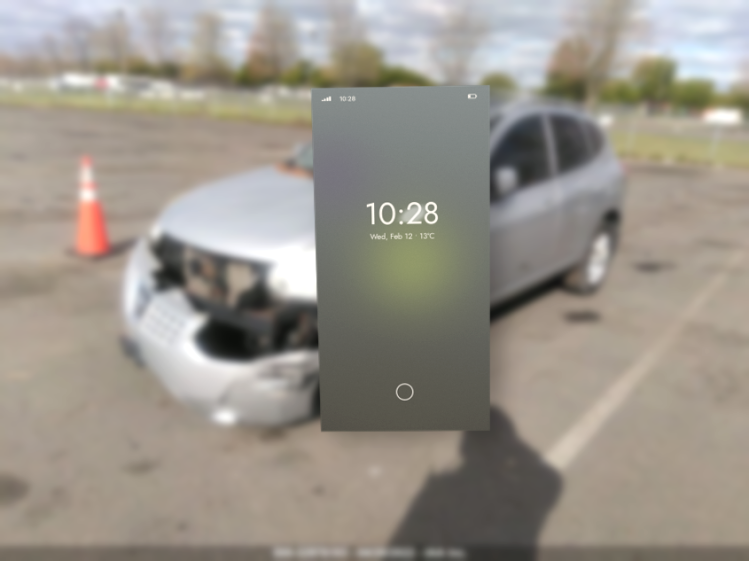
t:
10:28
